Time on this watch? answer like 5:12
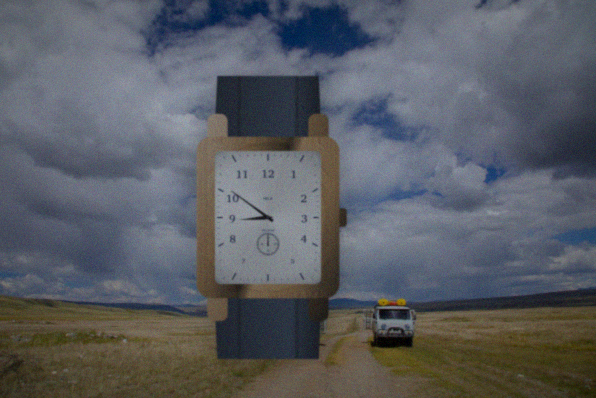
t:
8:51
